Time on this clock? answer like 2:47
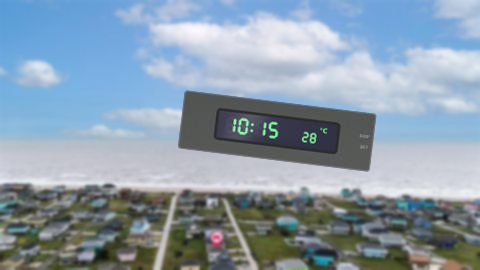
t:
10:15
